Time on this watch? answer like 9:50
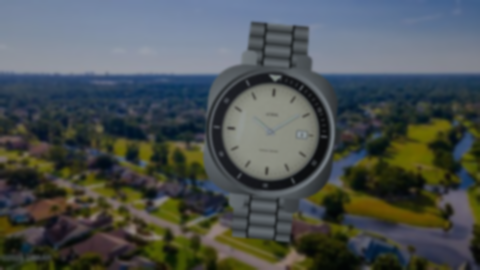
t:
10:09
